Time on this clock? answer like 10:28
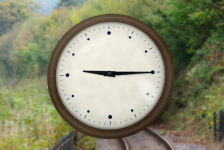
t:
9:15
